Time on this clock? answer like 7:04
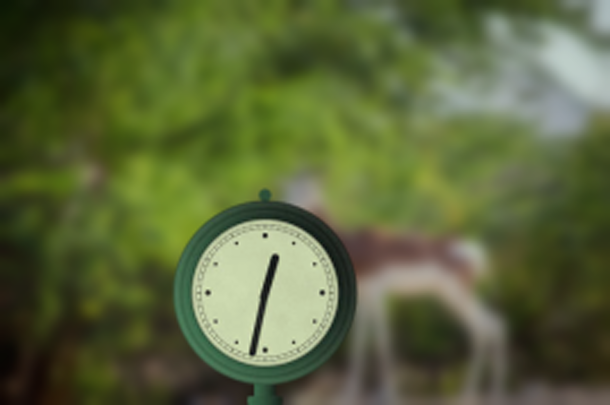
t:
12:32
